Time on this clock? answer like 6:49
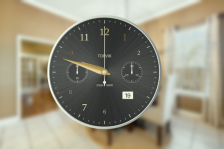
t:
9:48
